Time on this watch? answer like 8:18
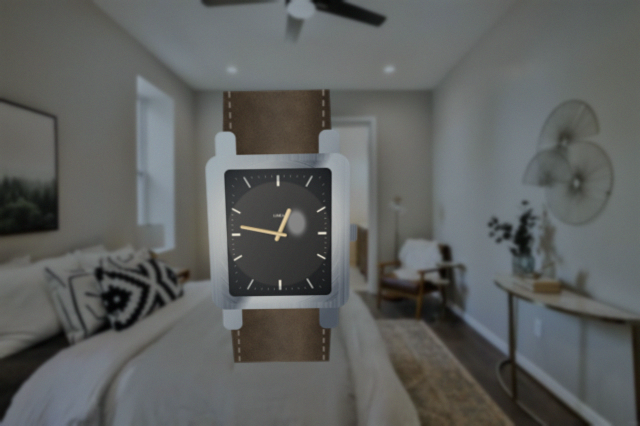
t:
12:47
